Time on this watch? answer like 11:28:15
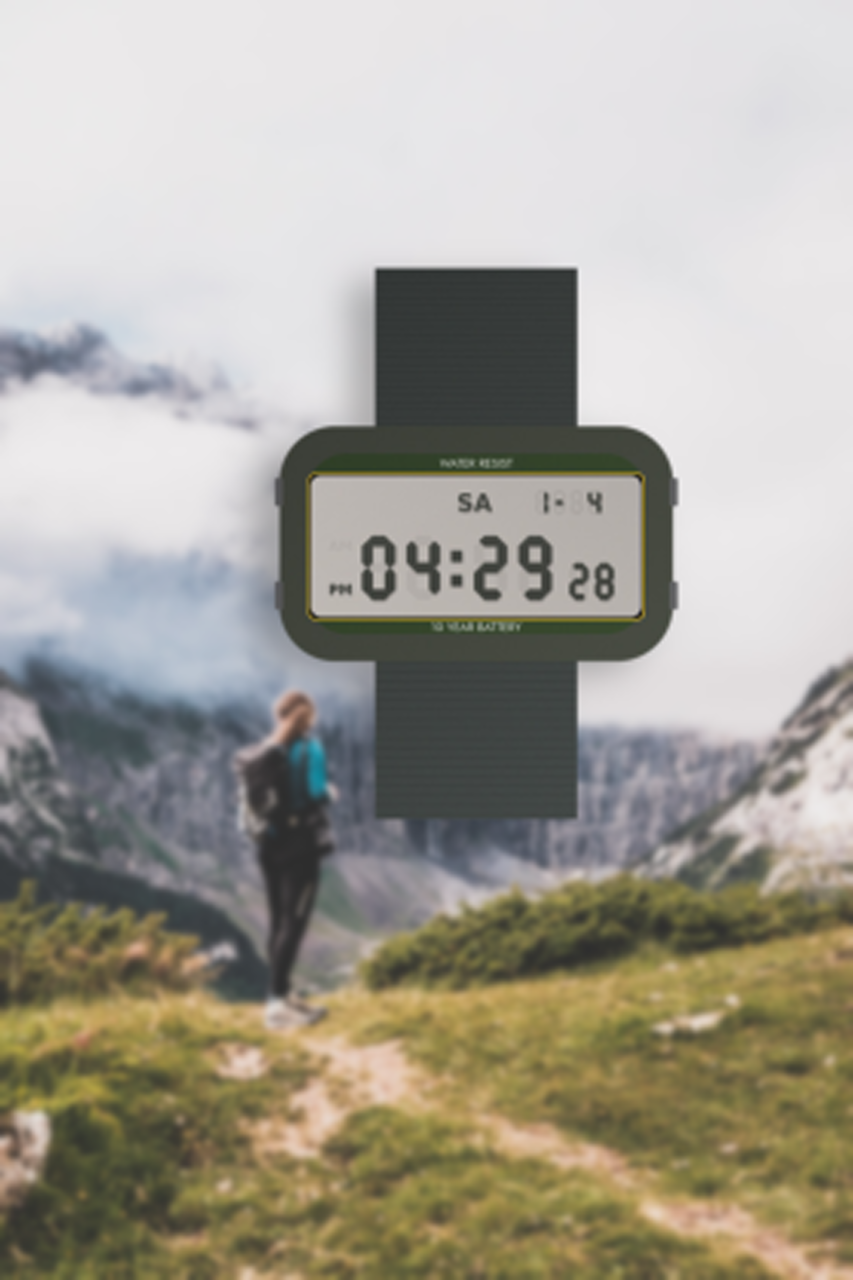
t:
4:29:28
